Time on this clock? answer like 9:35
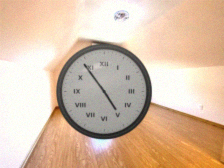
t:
4:54
